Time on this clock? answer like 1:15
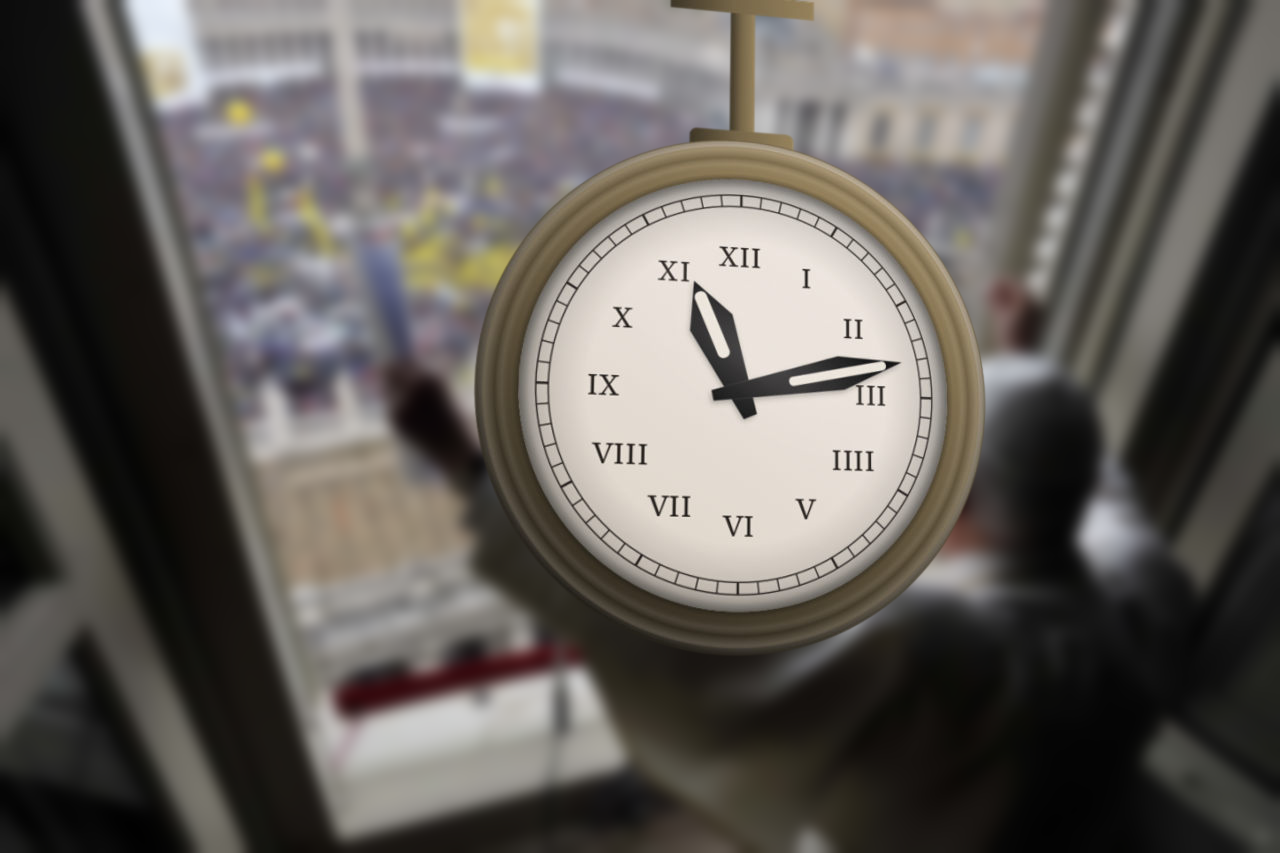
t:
11:13
